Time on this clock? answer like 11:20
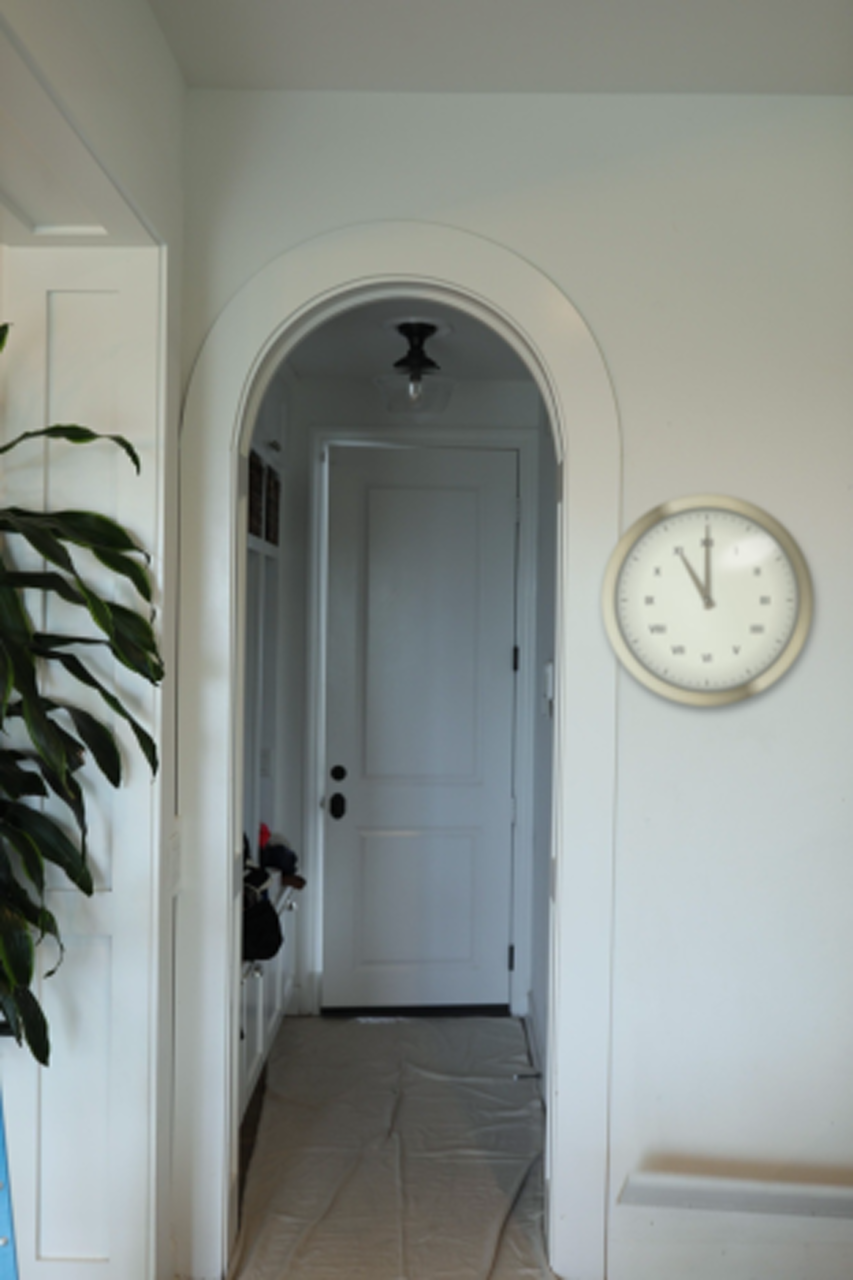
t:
11:00
